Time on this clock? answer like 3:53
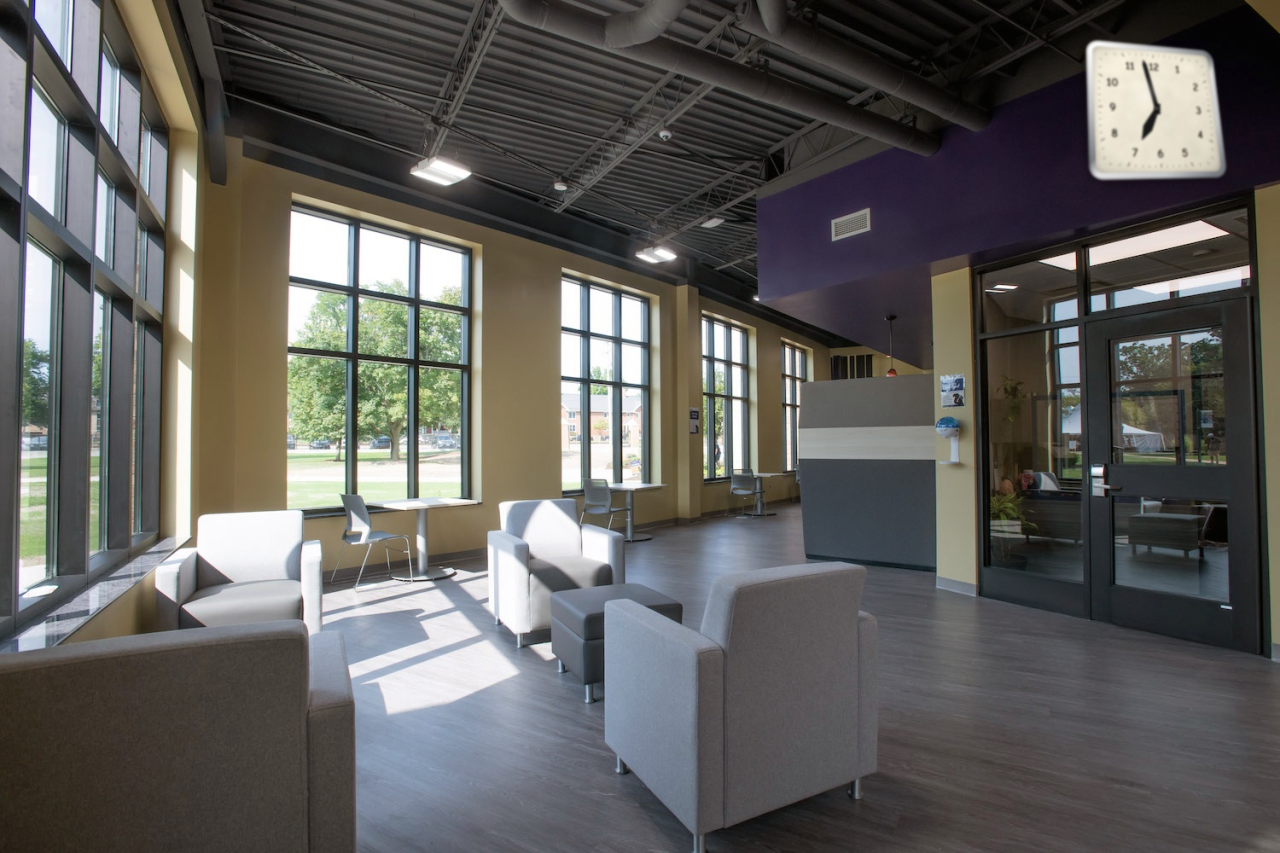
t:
6:58
